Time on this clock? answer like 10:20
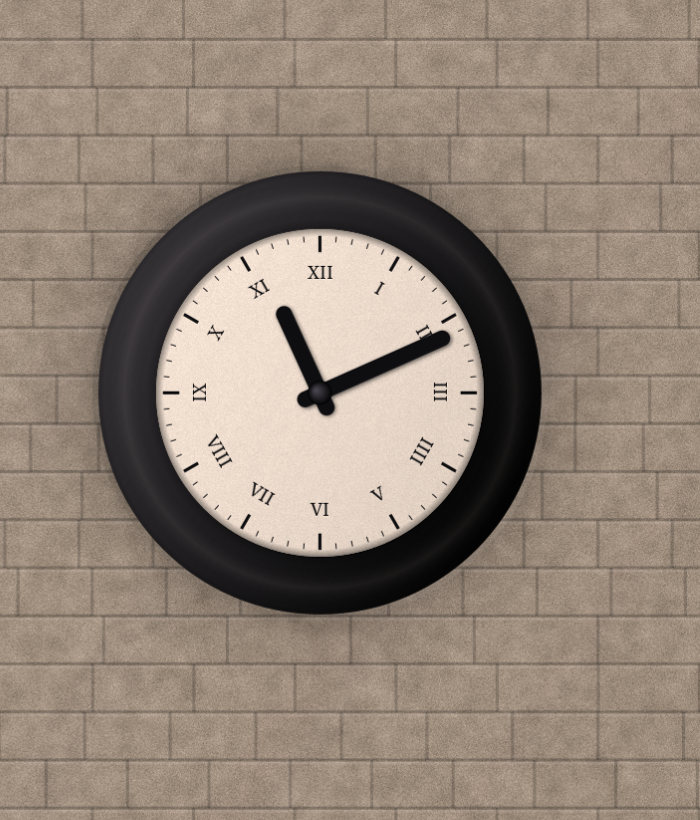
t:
11:11
